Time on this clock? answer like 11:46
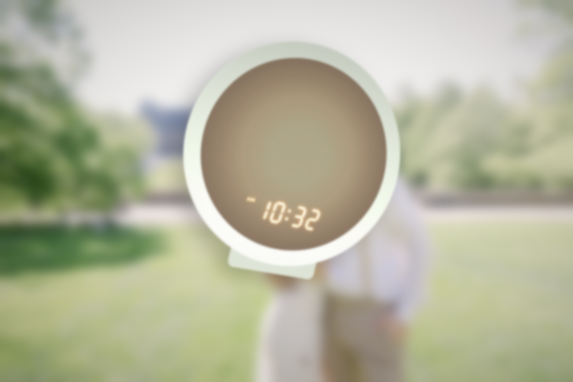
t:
10:32
